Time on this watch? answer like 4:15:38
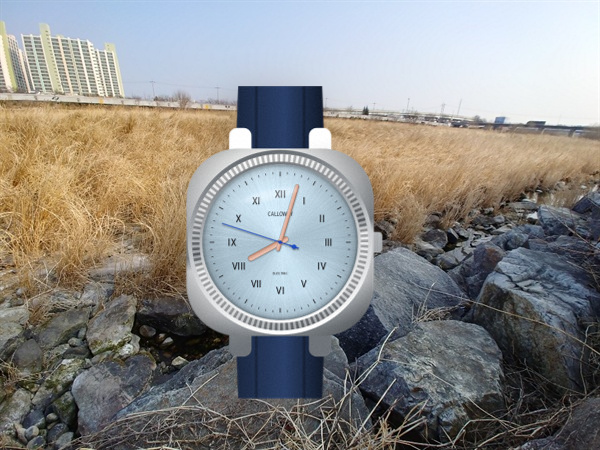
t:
8:02:48
